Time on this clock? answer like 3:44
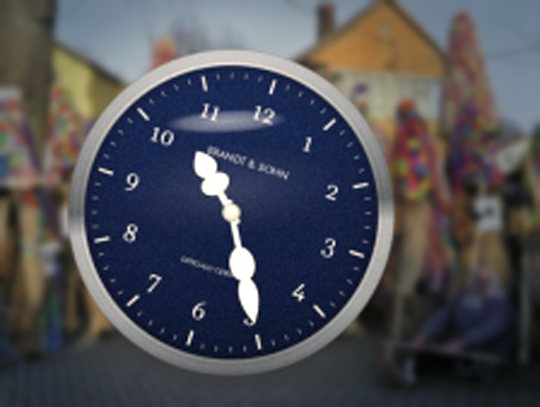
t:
10:25
